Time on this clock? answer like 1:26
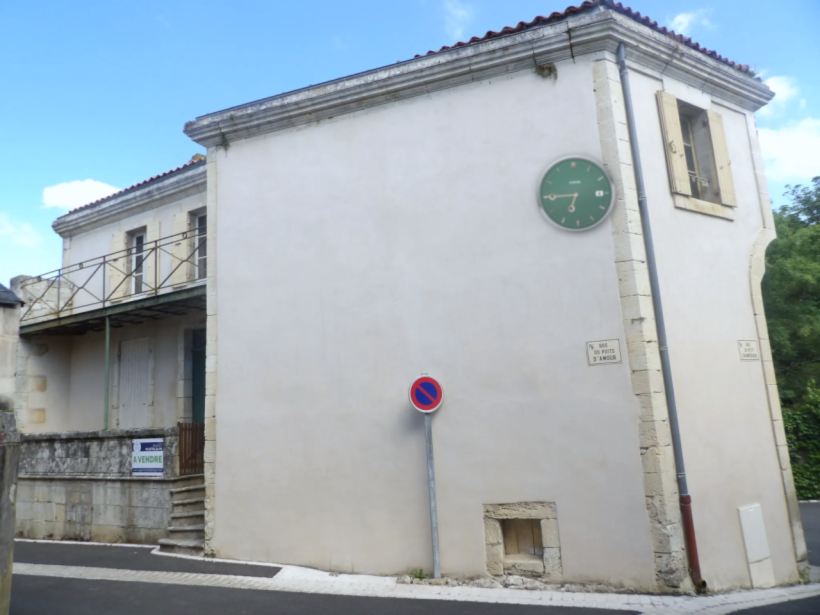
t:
6:45
